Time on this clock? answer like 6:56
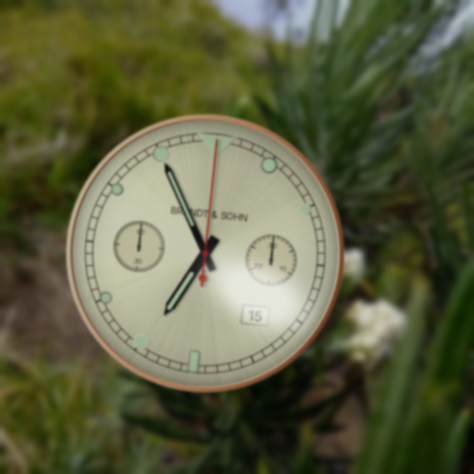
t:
6:55
